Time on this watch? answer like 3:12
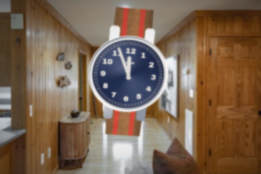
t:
11:56
